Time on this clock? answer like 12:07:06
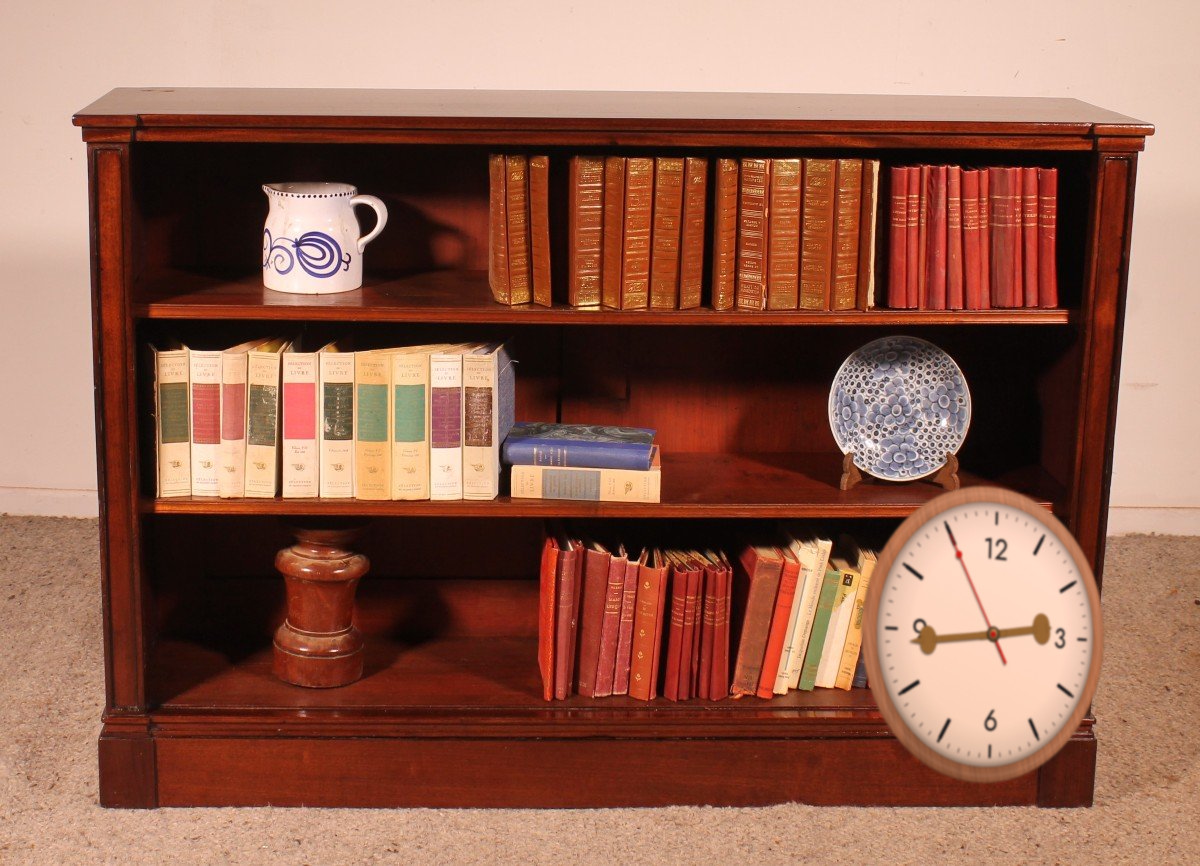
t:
2:43:55
